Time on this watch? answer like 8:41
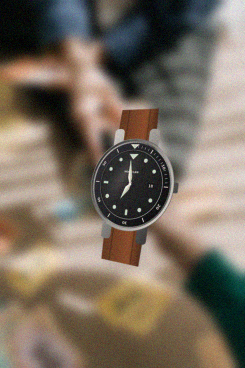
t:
6:59
